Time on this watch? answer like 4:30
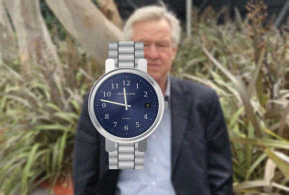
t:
11:47
